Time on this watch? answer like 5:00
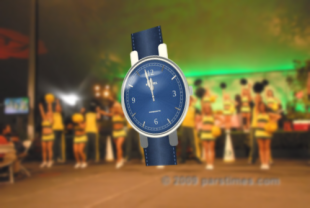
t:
11:58
